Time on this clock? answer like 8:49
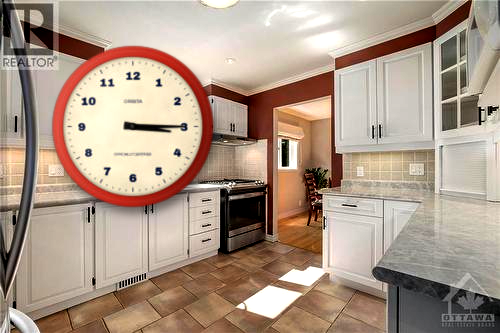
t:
3:15
